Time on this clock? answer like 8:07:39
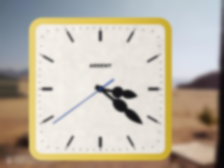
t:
3:21:39
